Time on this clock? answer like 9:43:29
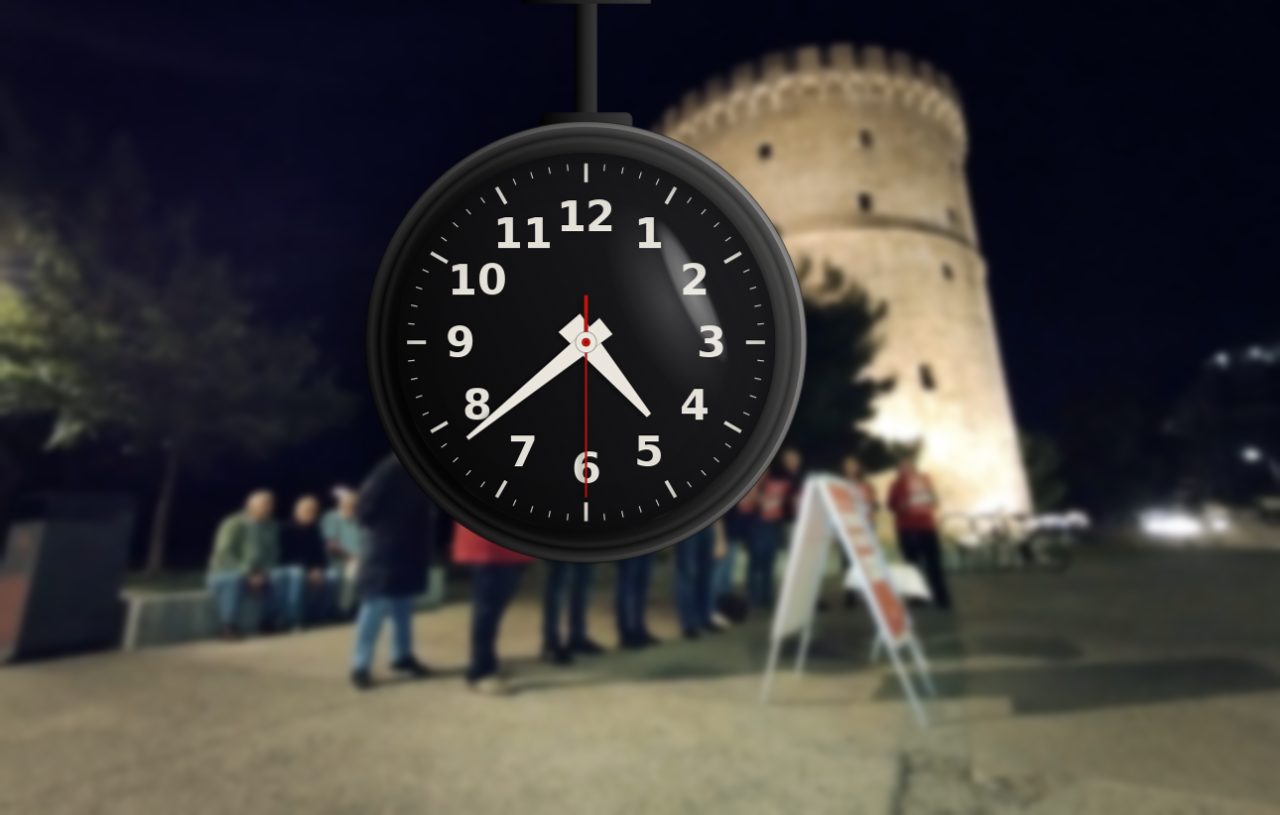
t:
4:38:30
